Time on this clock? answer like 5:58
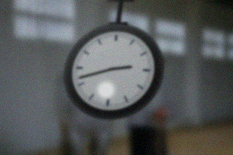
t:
2:42
